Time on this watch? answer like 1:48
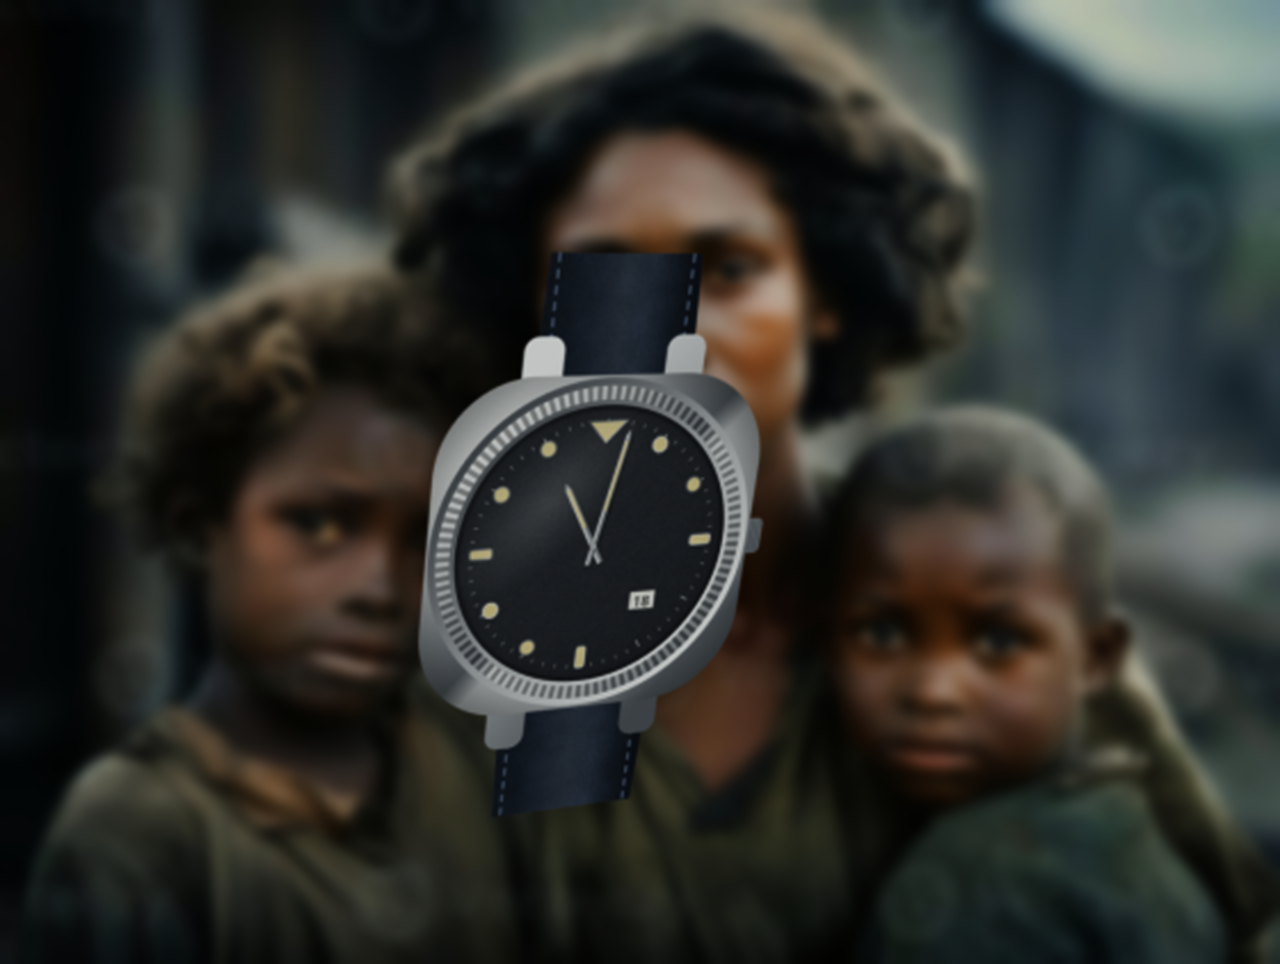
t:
11:02
